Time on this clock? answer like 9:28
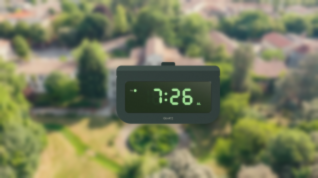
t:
7:26
